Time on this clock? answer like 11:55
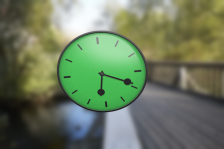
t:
6:19
